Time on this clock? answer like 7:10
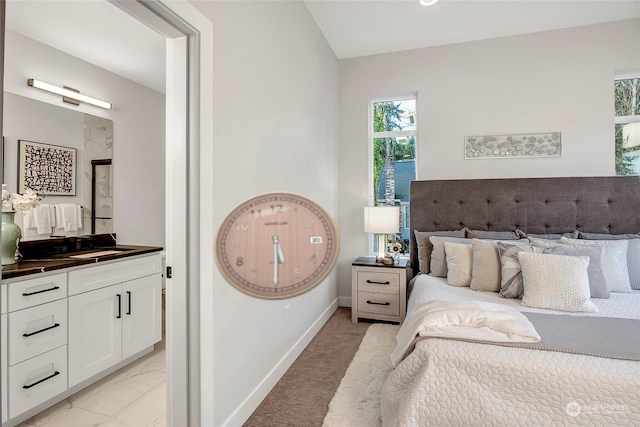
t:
5:30
